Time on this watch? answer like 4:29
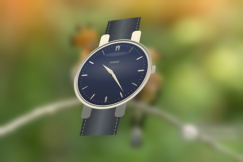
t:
10:24
